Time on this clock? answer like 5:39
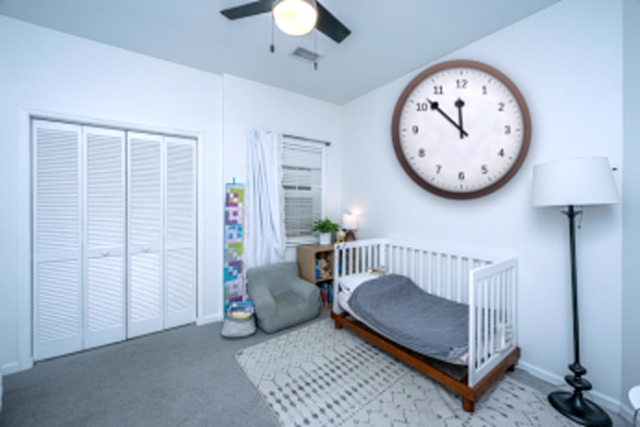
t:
11:52
